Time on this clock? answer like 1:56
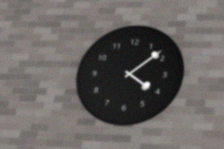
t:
4:08
